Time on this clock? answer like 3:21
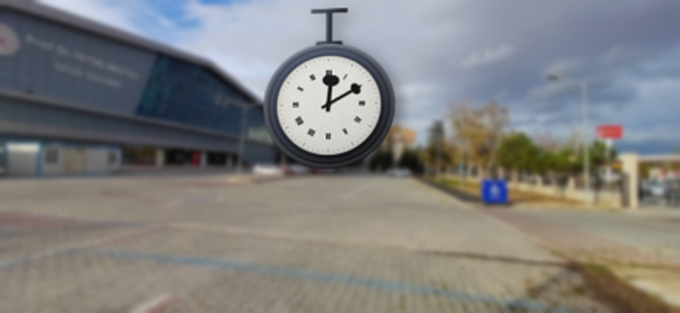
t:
12:10
